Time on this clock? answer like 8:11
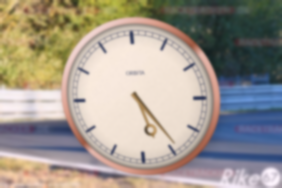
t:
5:24
